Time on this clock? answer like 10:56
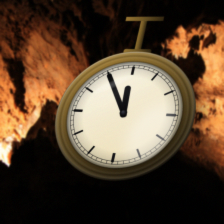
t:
11:55
